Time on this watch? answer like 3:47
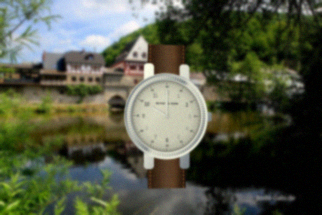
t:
10:00
